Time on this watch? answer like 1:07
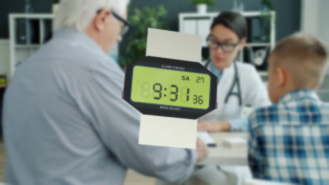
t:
9:31
